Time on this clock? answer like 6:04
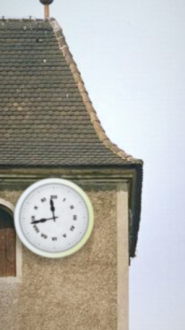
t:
11:43
